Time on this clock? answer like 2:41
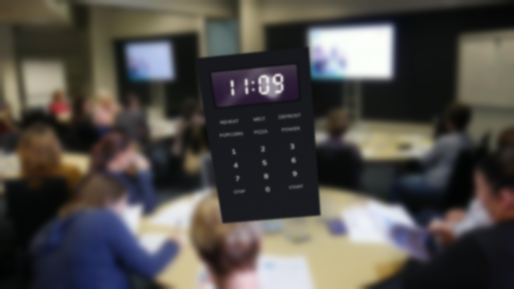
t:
11:09
